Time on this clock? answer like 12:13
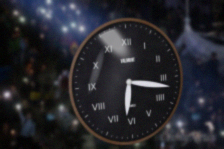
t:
6:17
